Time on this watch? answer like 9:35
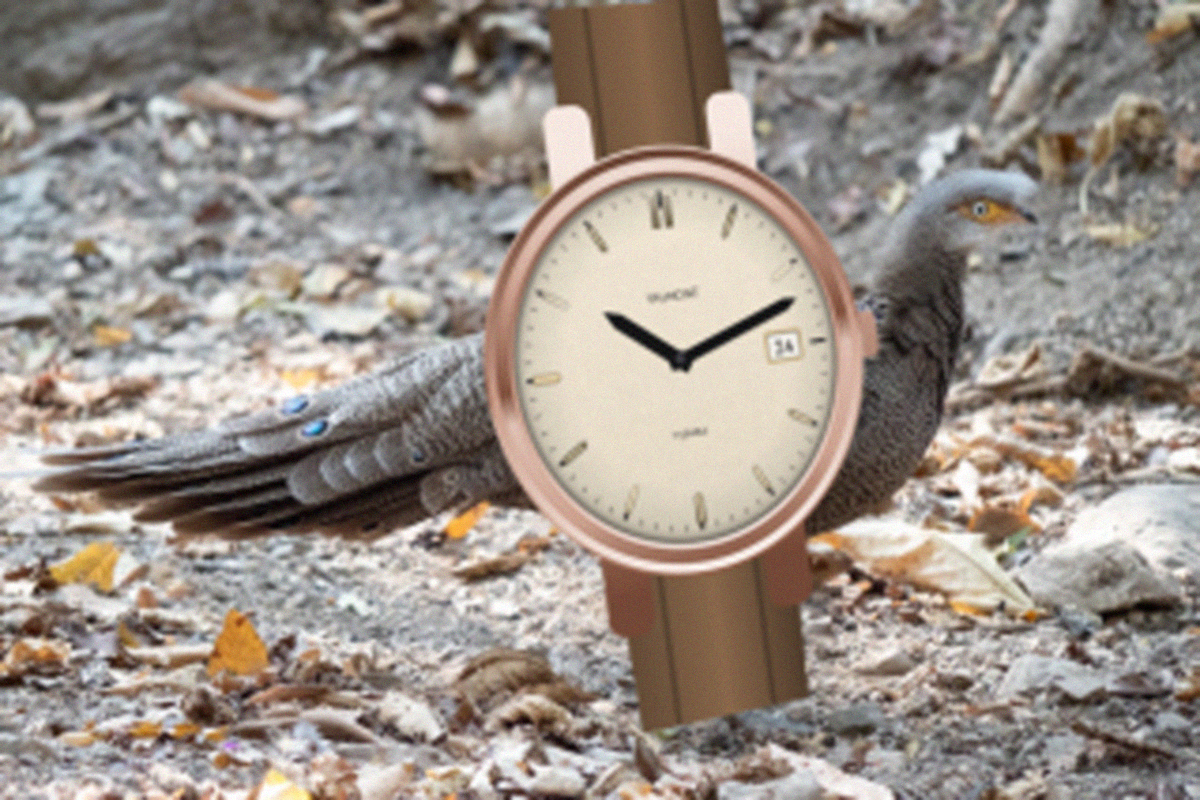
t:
10:12
